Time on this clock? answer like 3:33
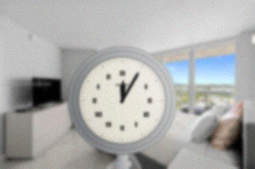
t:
12:05
